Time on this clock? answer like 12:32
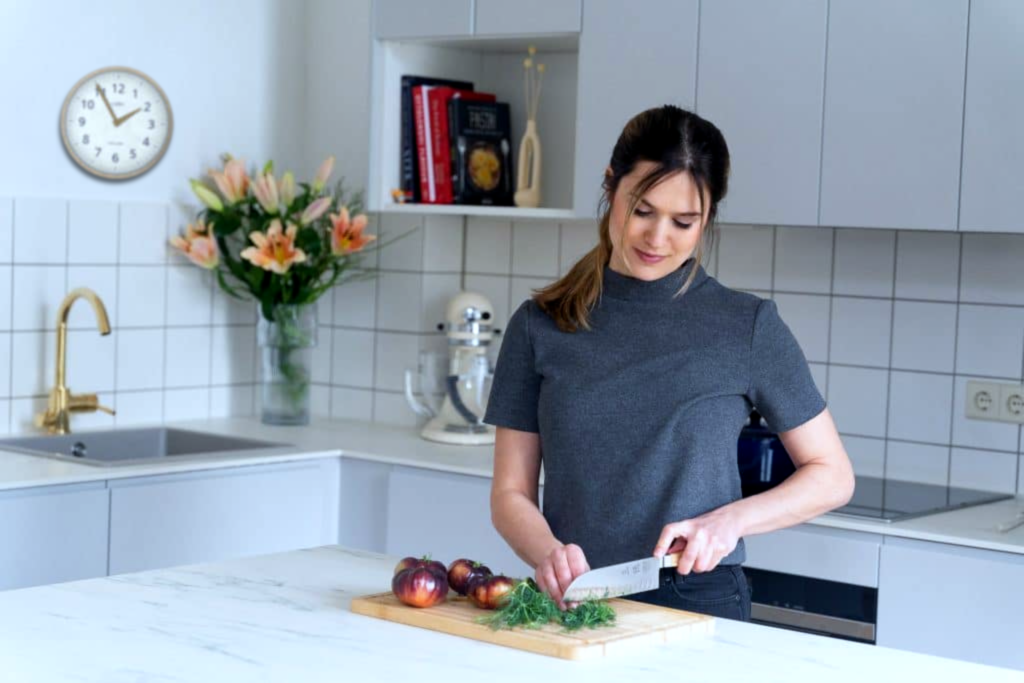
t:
1:55
